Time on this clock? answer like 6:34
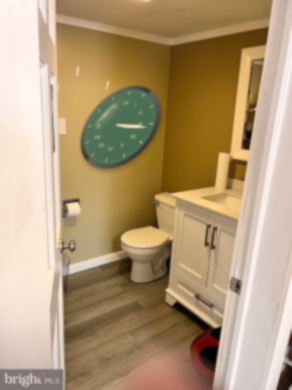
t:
3:16
